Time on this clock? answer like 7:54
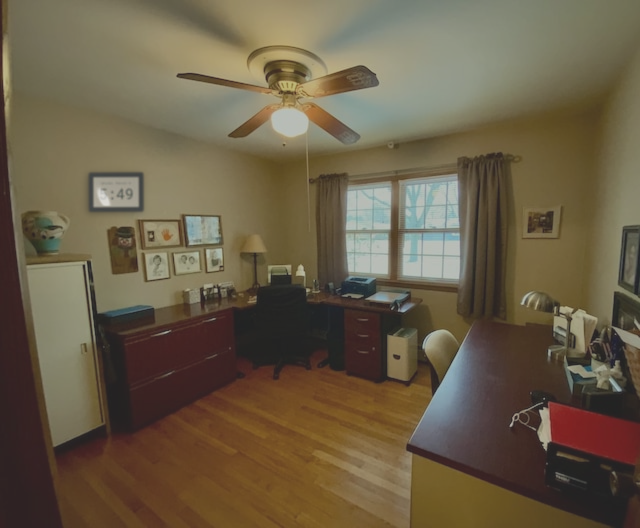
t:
5:49
